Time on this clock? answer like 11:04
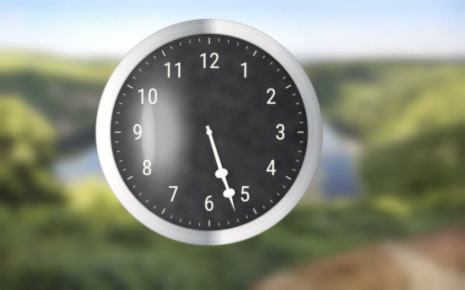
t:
5:27
